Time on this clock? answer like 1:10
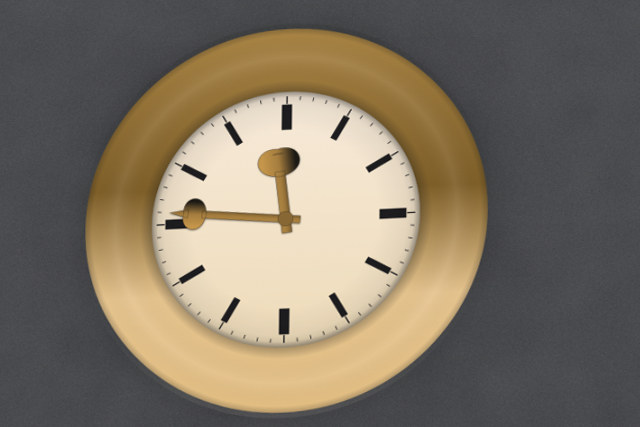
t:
11:46
